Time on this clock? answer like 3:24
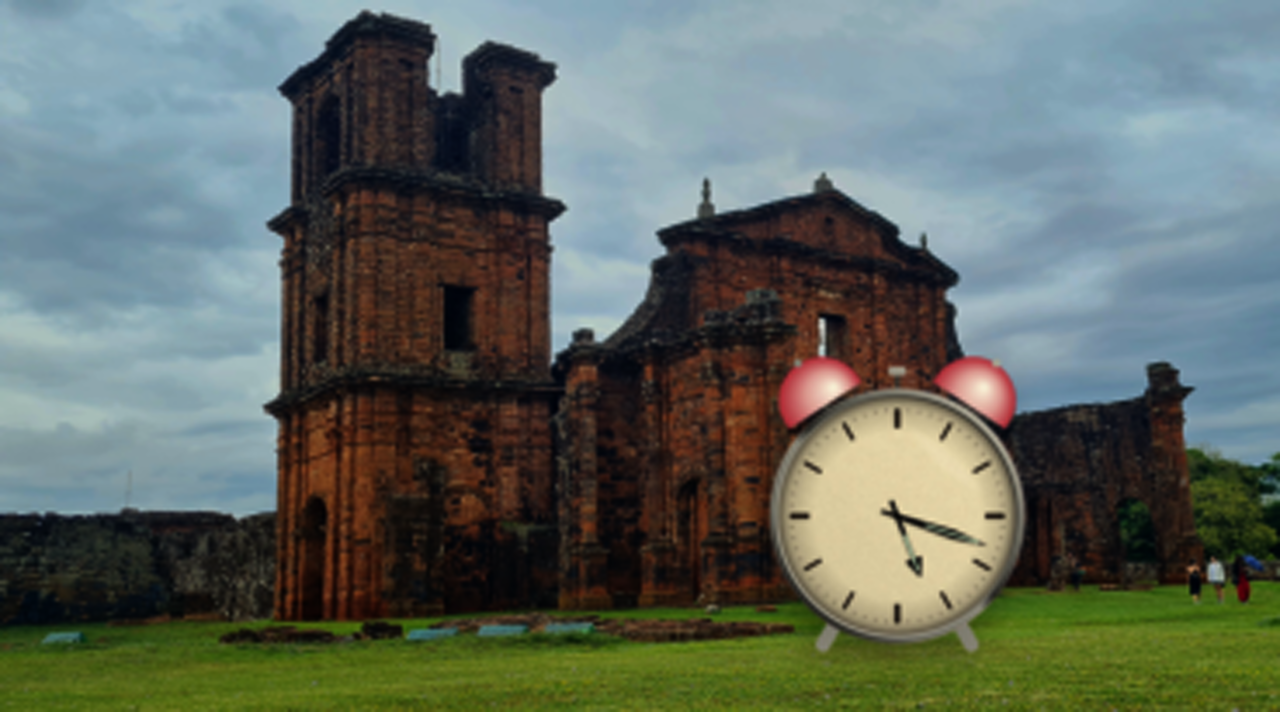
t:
5:18
